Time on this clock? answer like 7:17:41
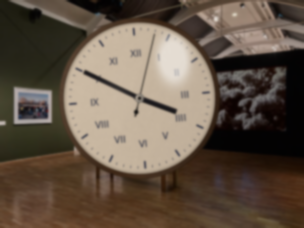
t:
3:50:03
